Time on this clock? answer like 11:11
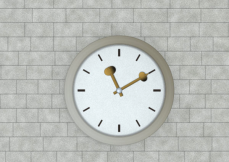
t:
11:10
